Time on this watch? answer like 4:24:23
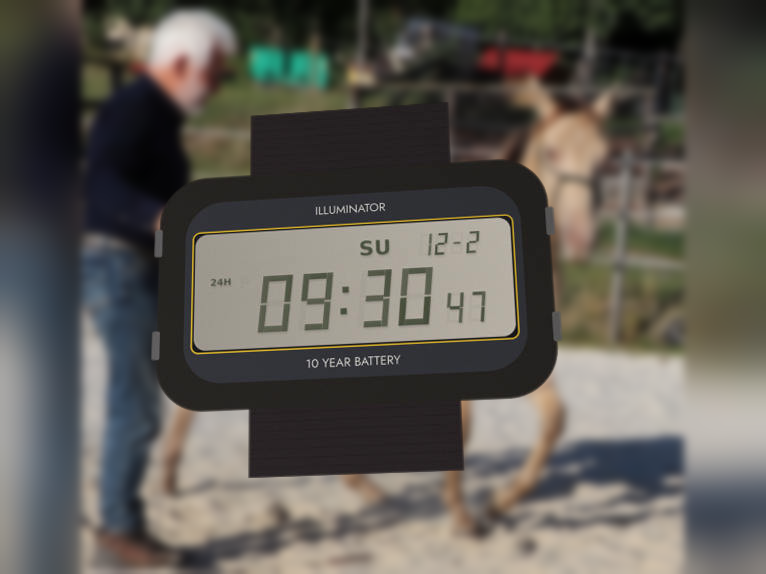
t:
9:30:47
